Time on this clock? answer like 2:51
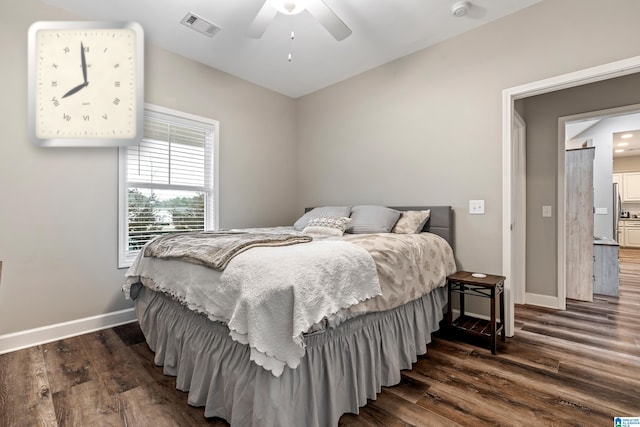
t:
7:59
